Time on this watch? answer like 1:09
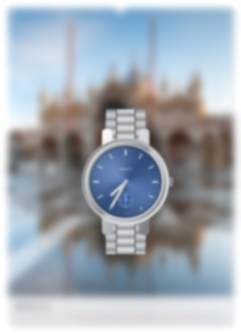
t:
7:35
